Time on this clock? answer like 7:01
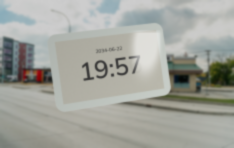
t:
19:57
